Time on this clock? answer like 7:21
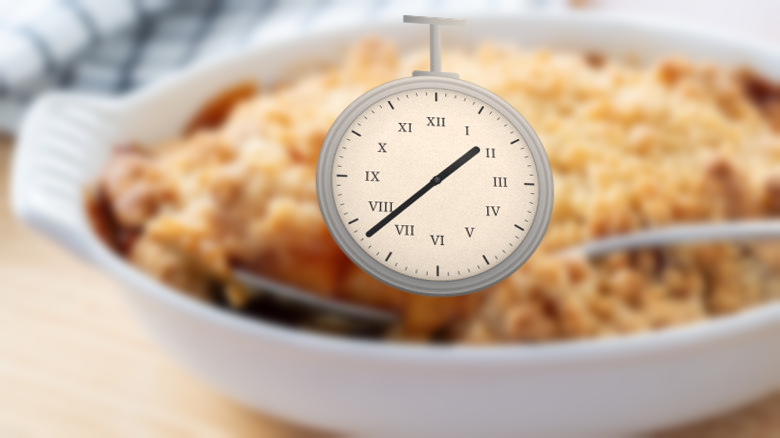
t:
1:38
